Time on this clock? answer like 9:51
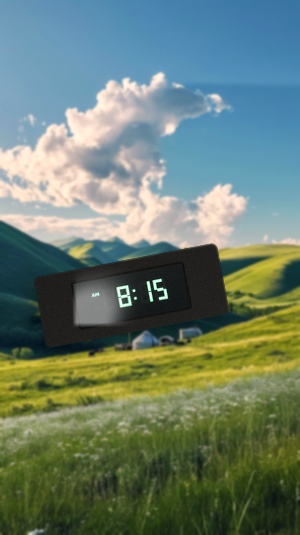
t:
8:15
